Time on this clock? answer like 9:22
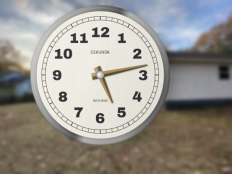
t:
5:13
